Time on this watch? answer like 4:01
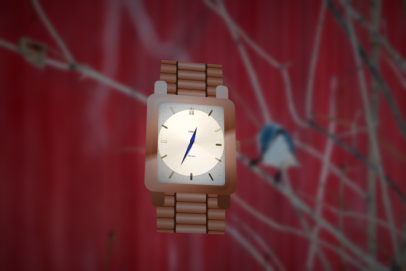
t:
12:34
